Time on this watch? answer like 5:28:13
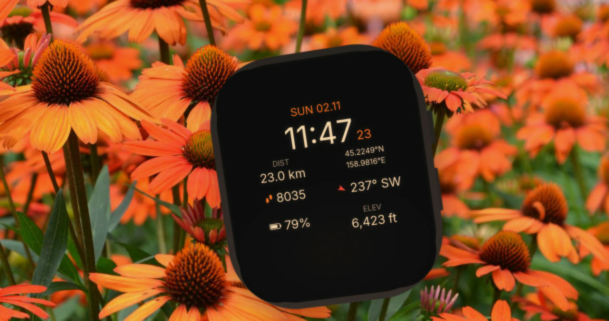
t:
11:47:23
